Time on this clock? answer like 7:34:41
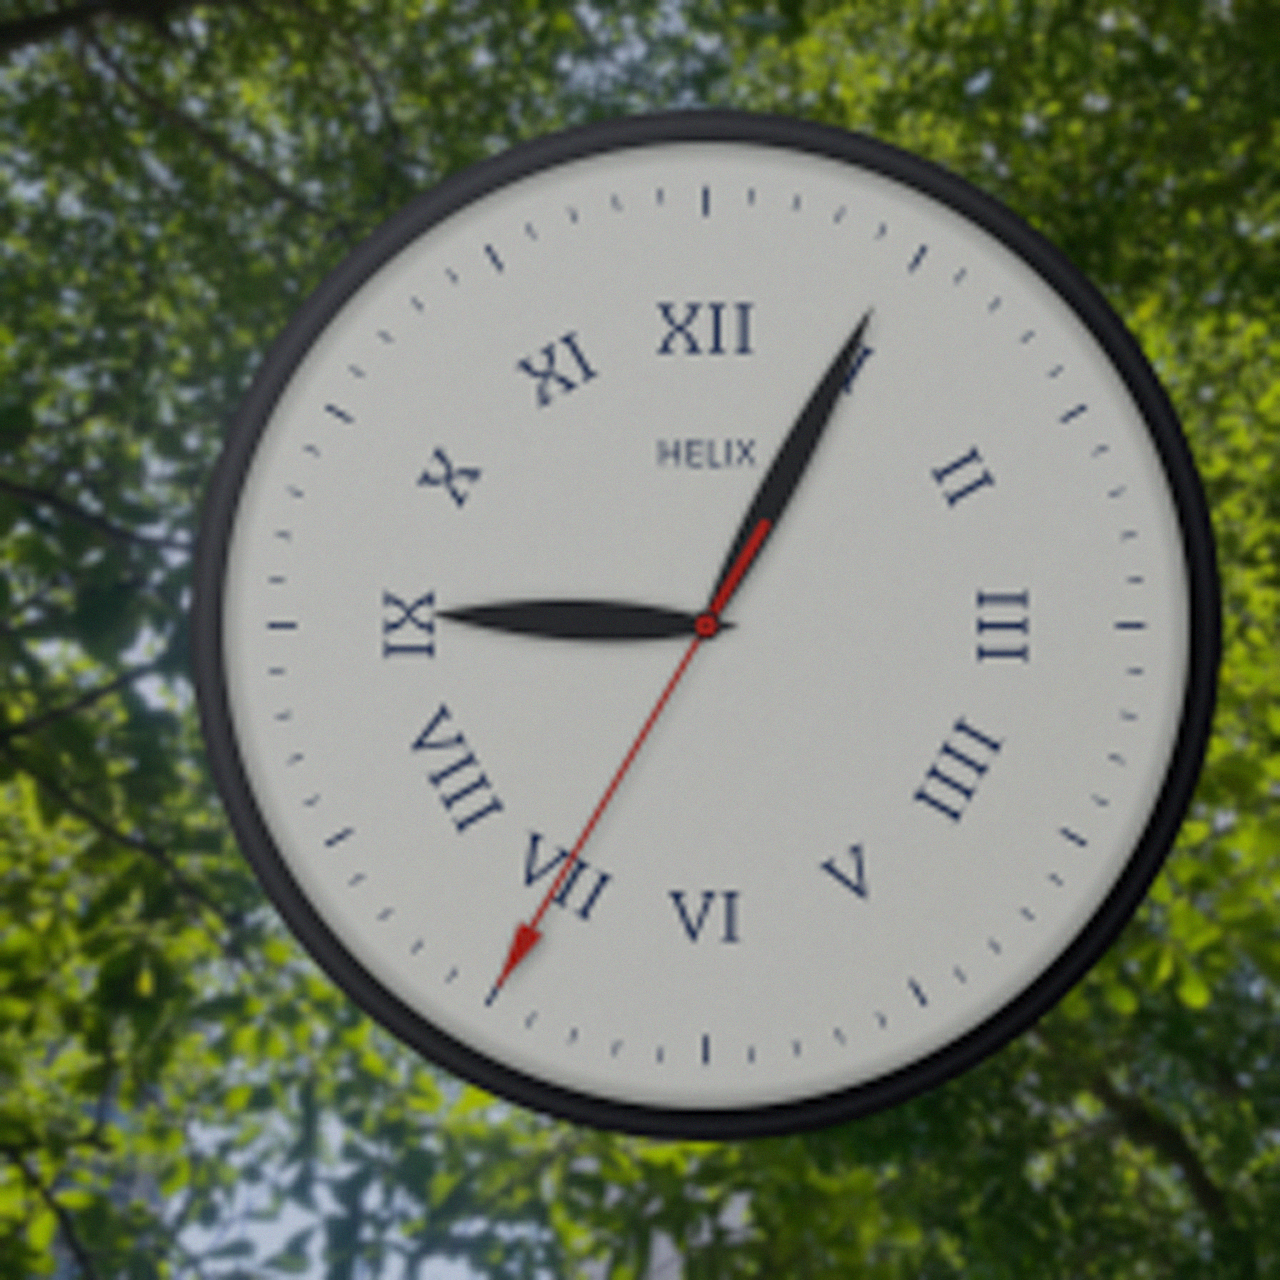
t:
9:04:35
